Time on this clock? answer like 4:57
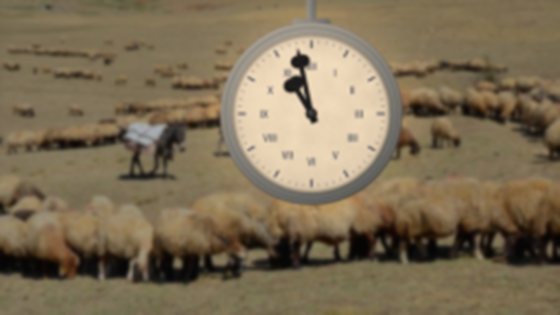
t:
10:58
